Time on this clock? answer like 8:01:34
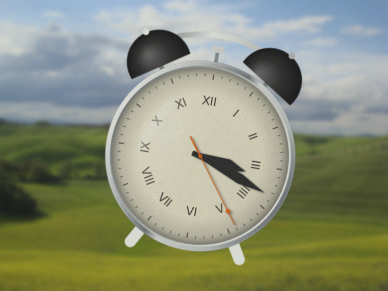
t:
3:18:24
